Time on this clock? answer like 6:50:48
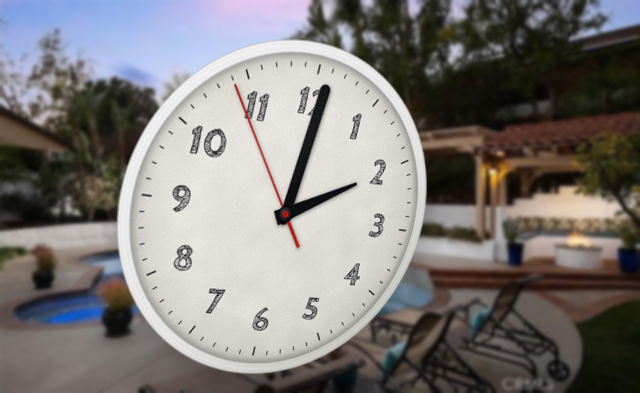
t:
2:00:54
